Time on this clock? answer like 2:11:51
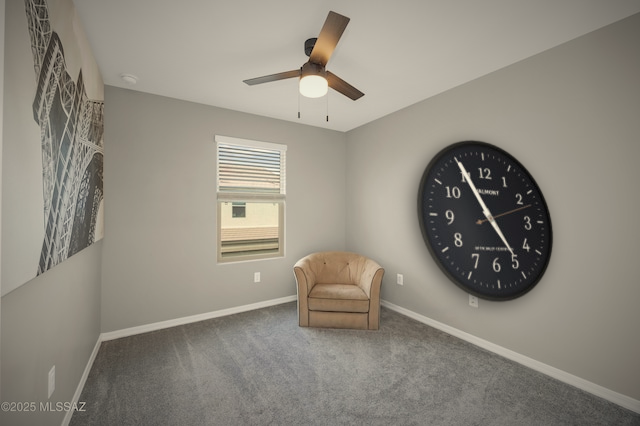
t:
4:55:12
